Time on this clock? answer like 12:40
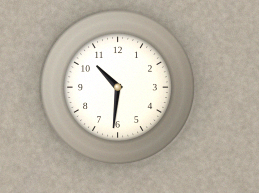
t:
10:31
